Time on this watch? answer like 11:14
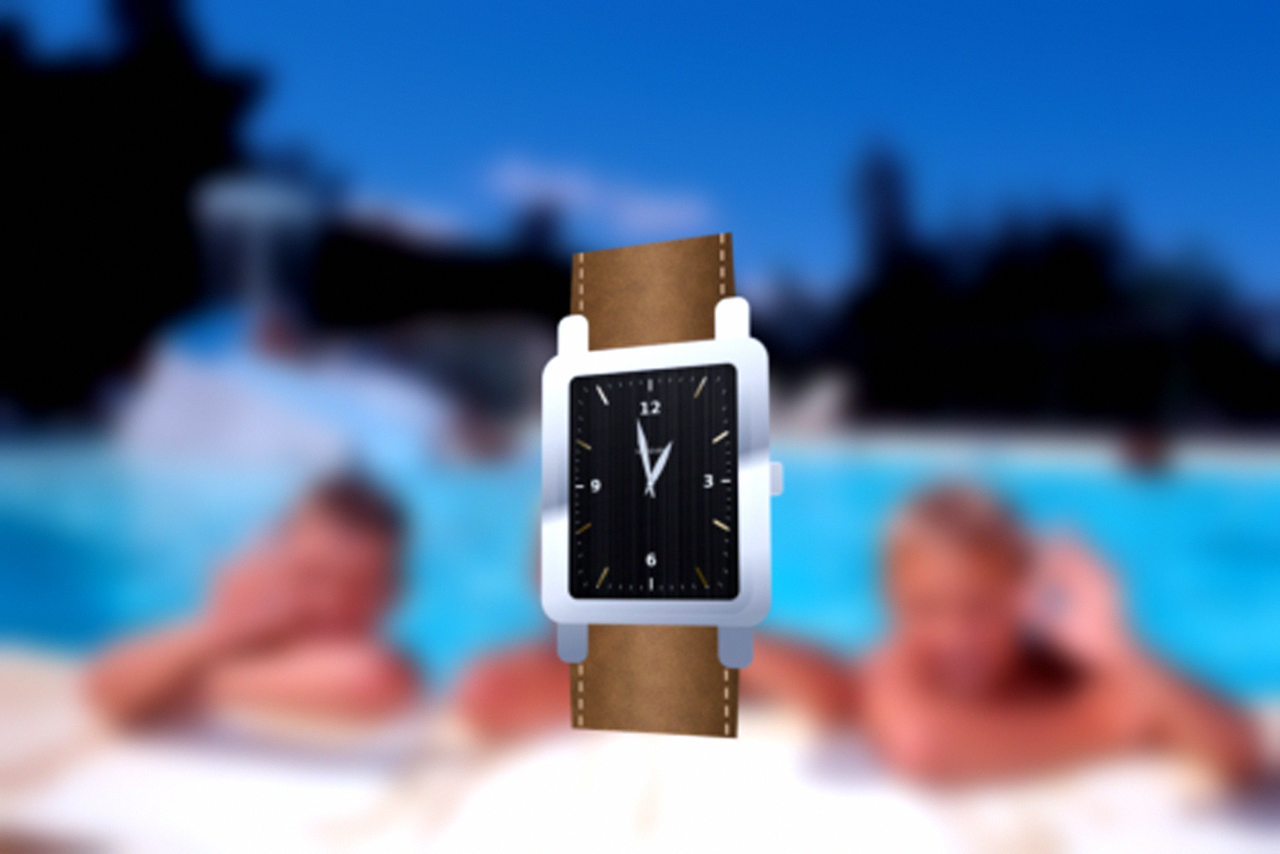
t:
12:58
